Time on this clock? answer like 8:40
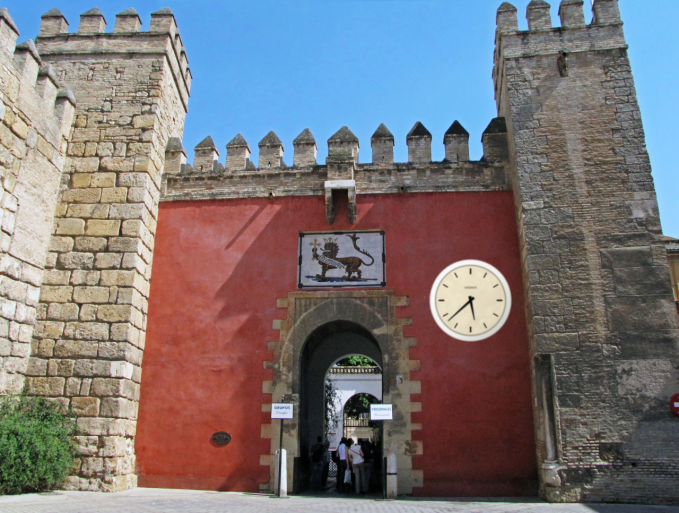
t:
5:38
